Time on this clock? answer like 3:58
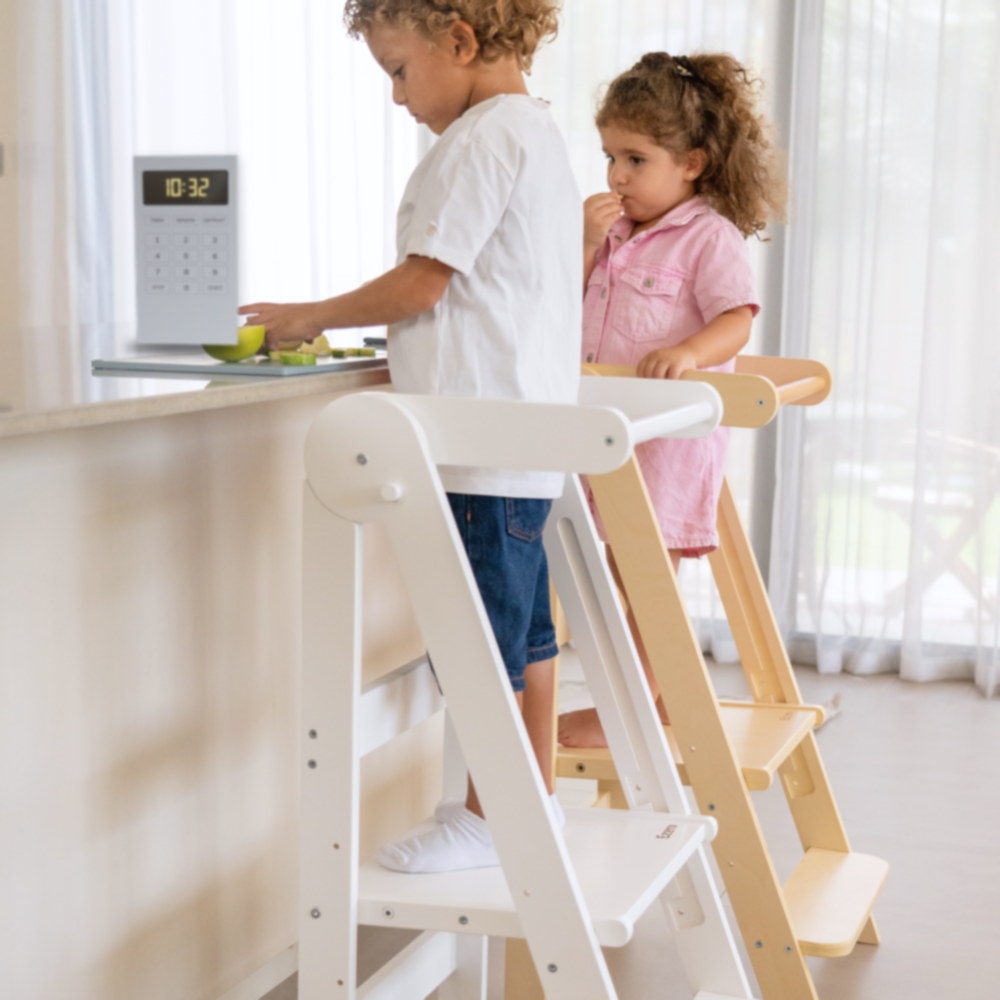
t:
10:32
